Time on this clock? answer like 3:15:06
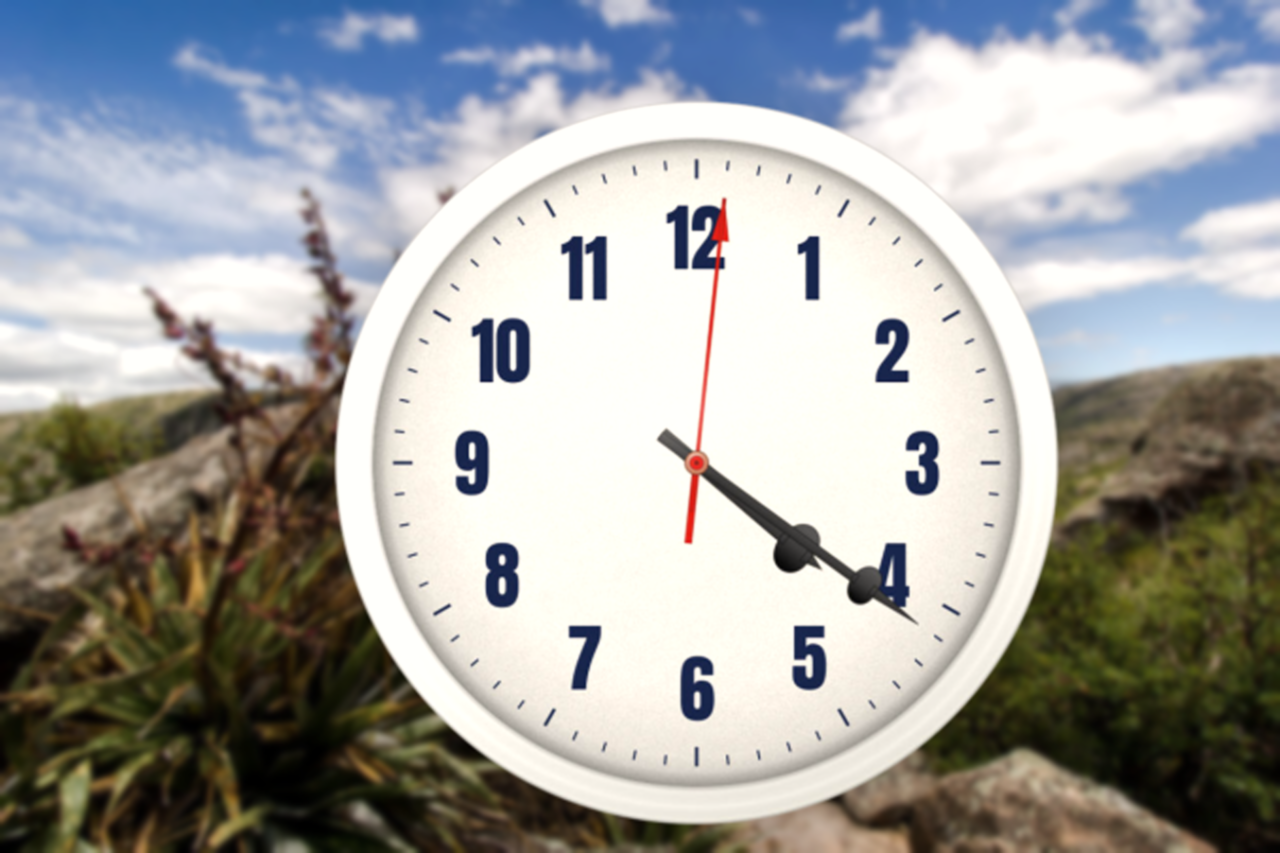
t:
4:21:01
